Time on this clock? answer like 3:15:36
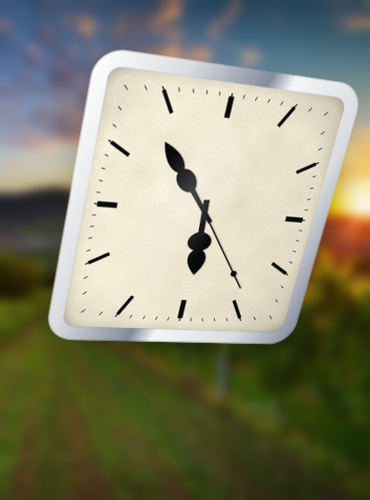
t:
5:53:24
